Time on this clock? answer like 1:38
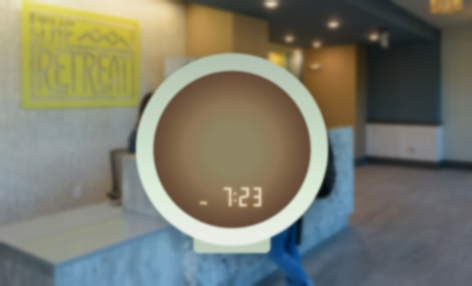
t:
7:23
